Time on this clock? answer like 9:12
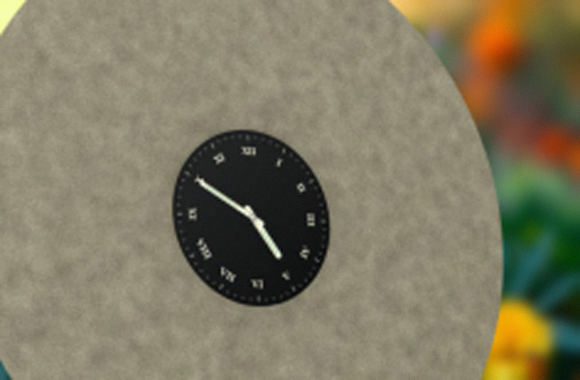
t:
4:50
